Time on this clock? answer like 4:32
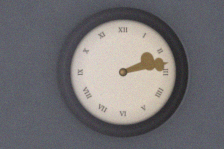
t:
2:13
